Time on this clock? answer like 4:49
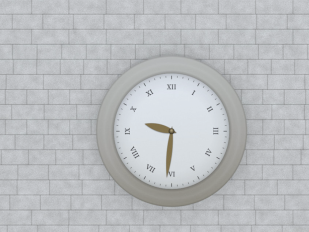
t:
9:31
